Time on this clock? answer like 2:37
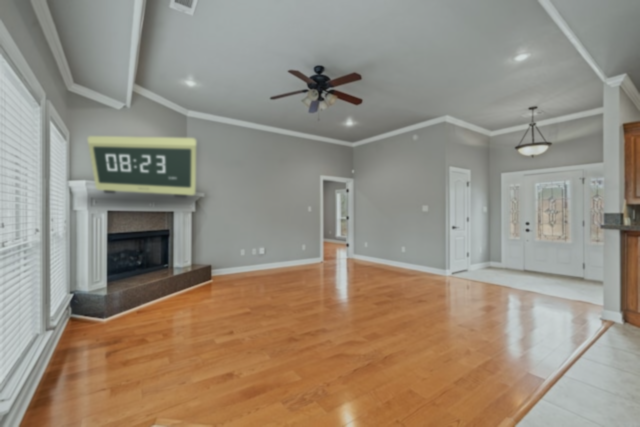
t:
8:23
